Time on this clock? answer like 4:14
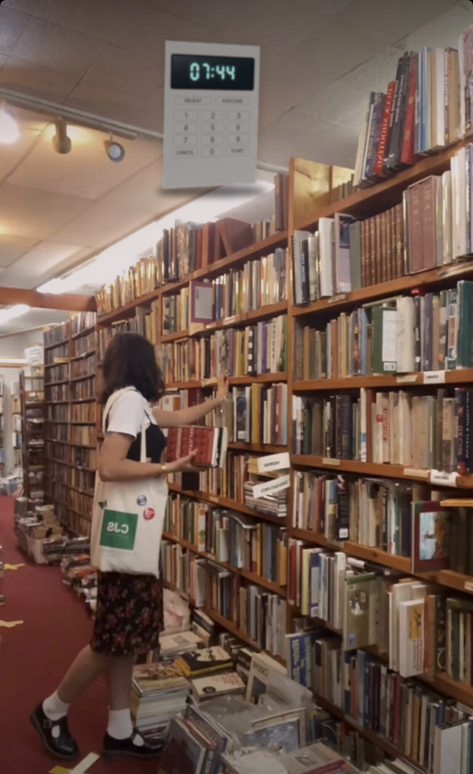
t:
7:44
